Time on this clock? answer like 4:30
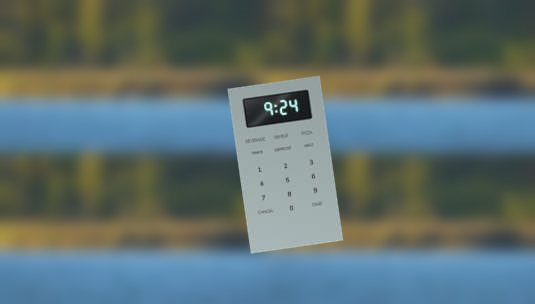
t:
9:24
